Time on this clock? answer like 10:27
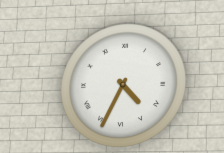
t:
4:34
